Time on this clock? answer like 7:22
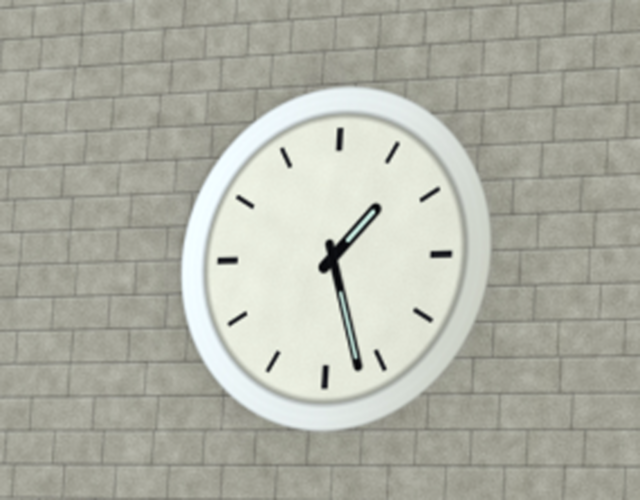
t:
1:27
